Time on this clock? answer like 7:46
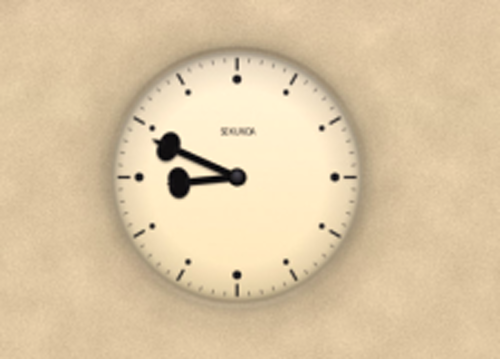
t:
8:49
